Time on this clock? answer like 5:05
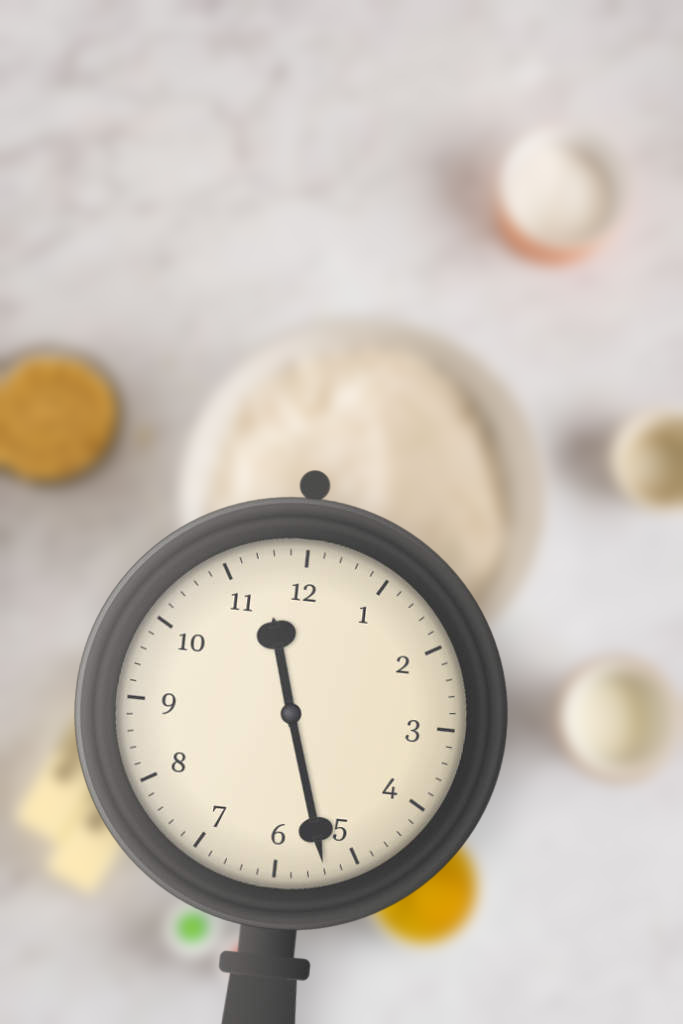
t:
11:27
